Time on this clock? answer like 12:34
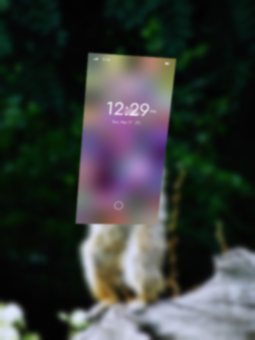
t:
12:29
